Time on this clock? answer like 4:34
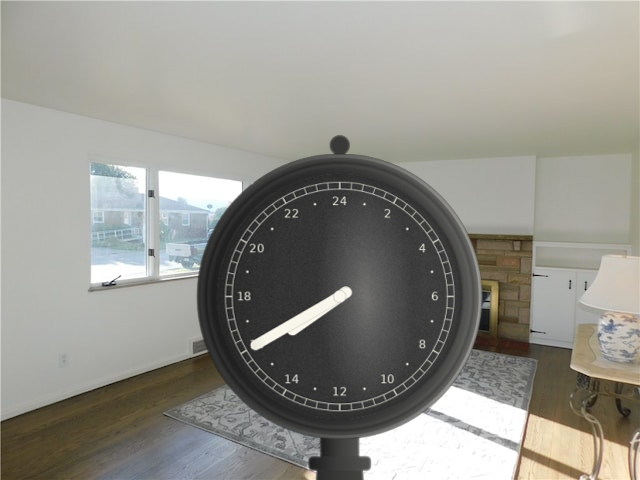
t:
15:40
